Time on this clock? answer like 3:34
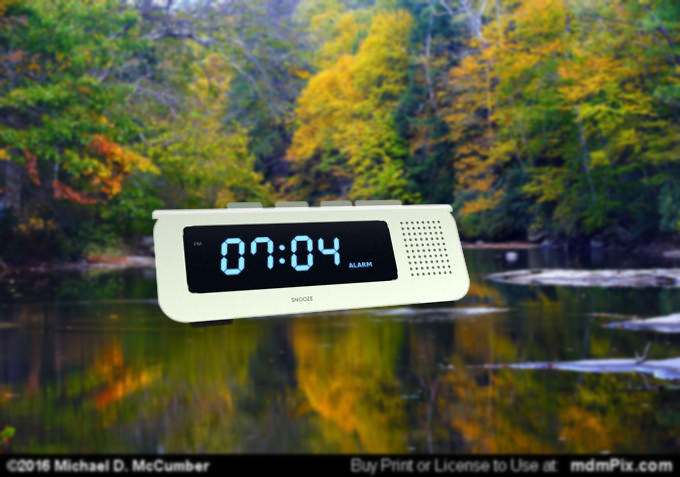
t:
7:04
